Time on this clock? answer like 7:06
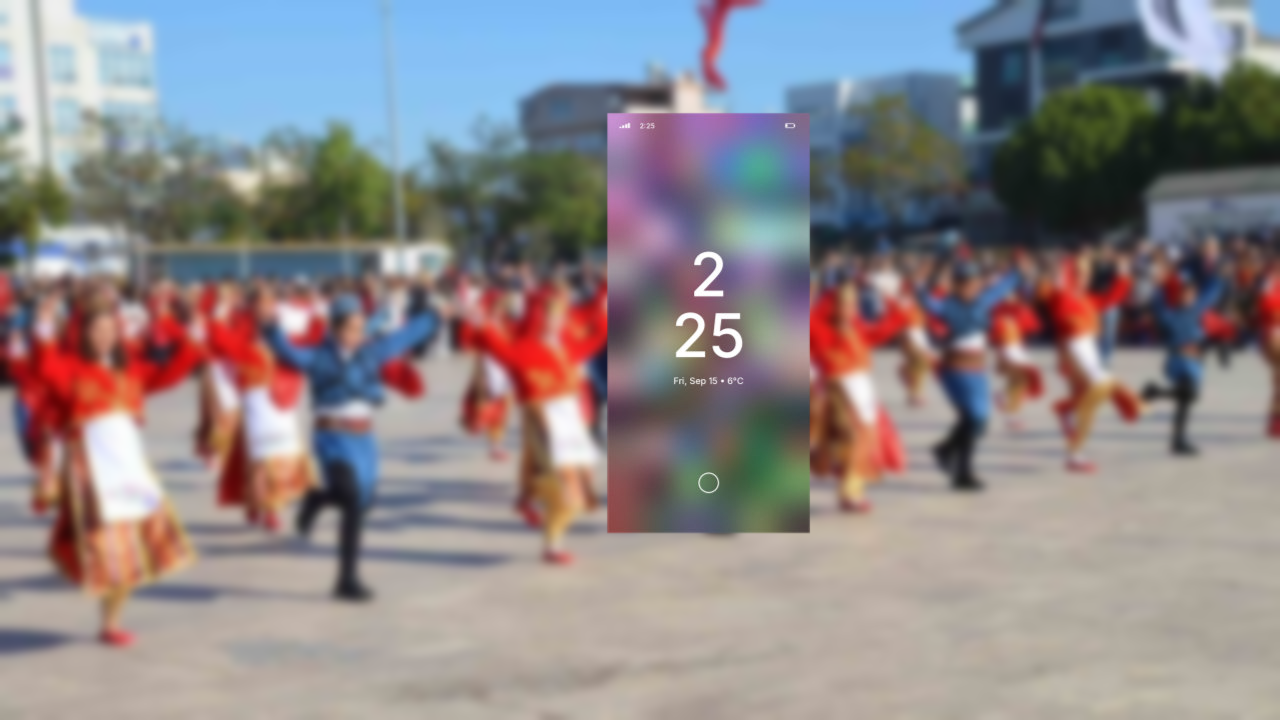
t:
2:25
